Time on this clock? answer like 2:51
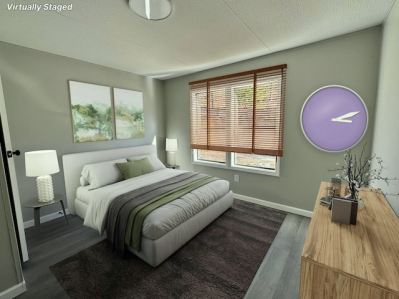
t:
3:12
